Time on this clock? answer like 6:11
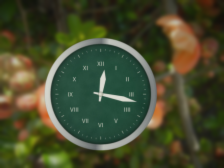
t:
12:17
